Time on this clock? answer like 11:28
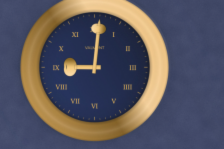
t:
9:01
